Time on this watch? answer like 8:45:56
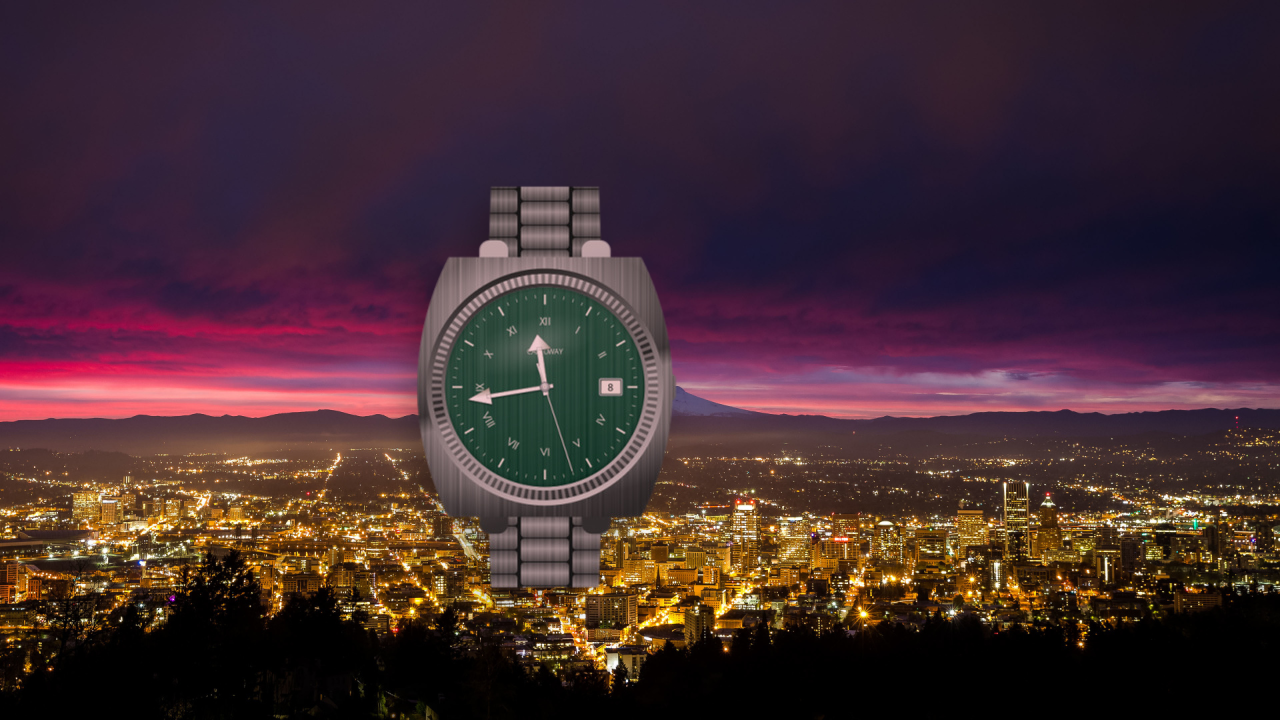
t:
11:43:27
